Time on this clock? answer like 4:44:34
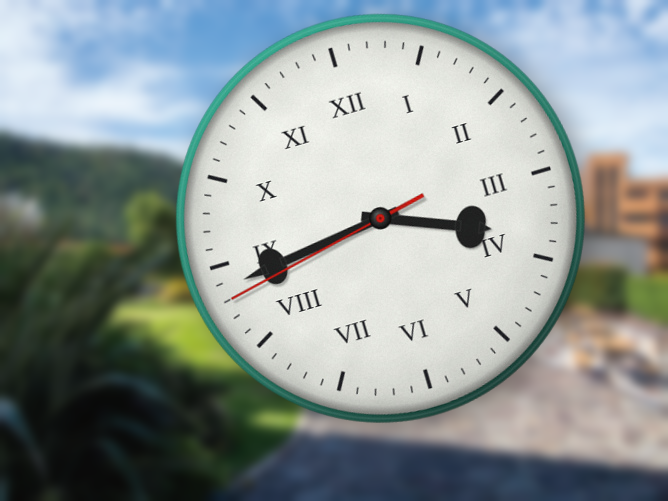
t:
3:43:43
